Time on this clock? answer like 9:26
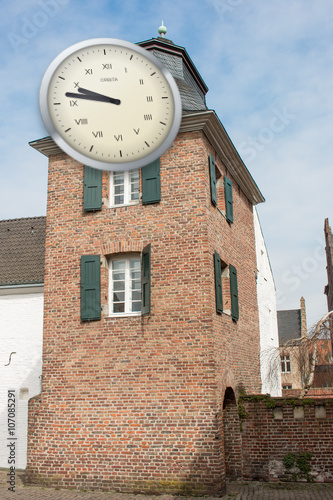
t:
9:47
